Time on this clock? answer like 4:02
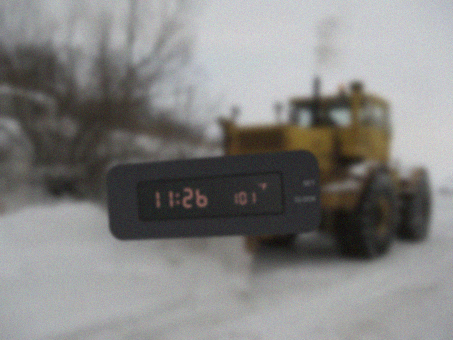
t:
11:26
